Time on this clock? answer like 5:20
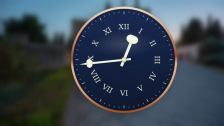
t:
12:44
